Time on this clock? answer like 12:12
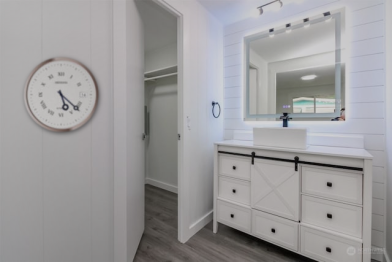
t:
5:22
